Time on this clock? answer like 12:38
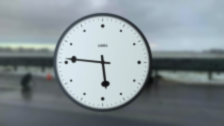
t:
5:46
